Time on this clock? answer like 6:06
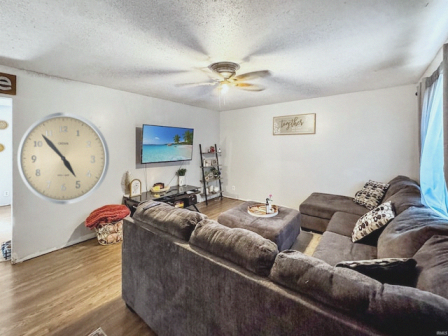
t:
4:53
